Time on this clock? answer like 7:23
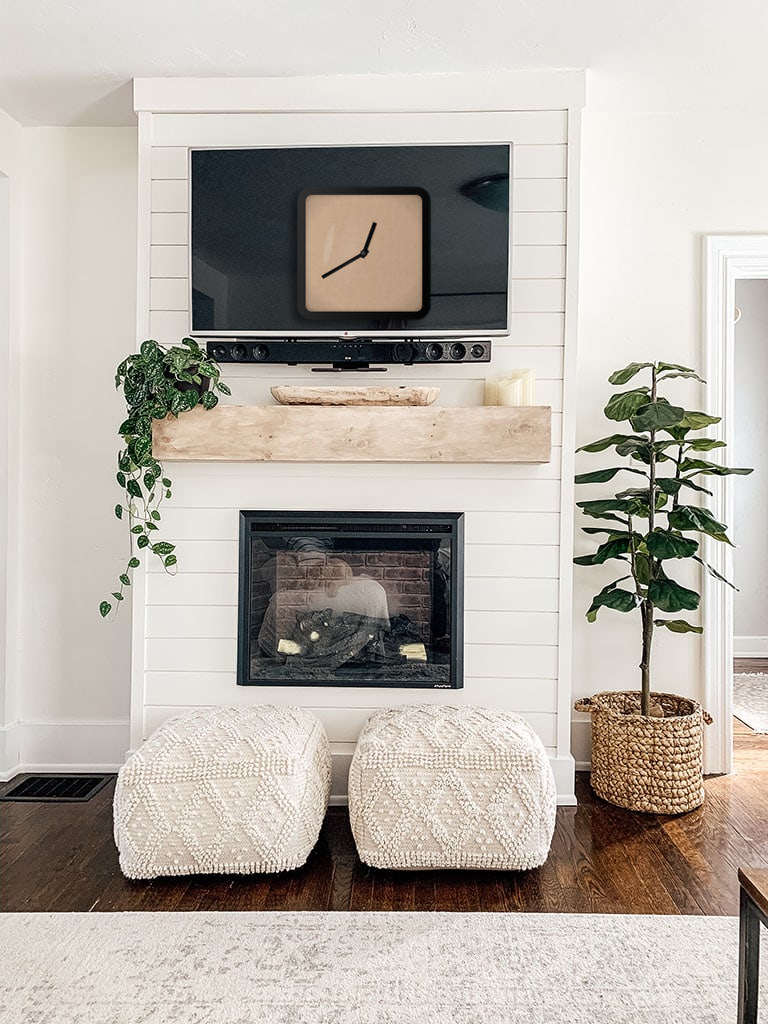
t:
12:40
